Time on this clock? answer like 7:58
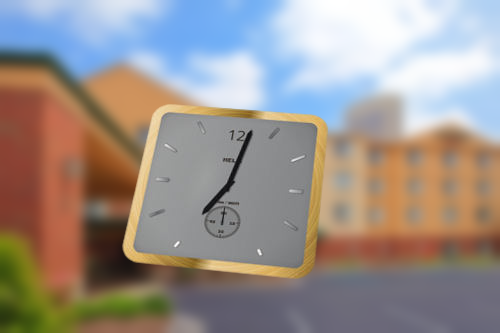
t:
7:02
